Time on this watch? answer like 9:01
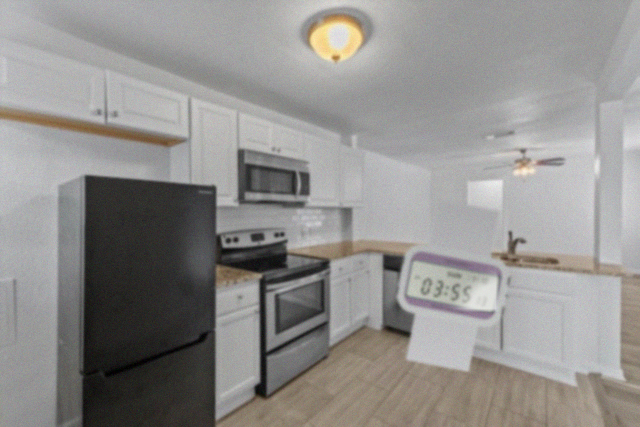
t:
3:55
